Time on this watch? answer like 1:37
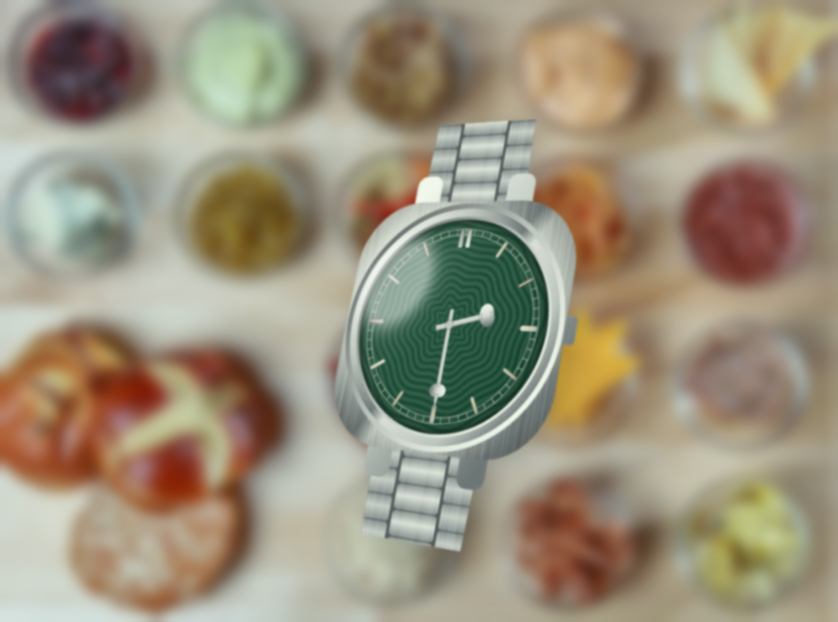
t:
2:30
